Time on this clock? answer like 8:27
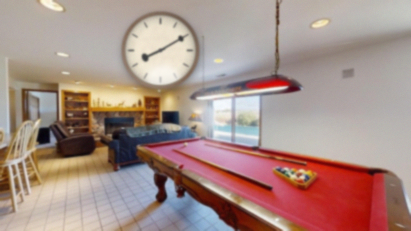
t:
8:10
